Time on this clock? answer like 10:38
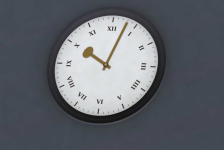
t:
10:03
